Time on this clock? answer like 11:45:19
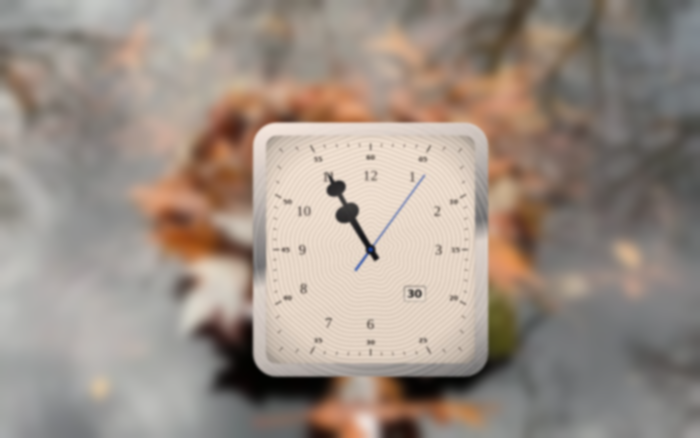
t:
10:55:06
